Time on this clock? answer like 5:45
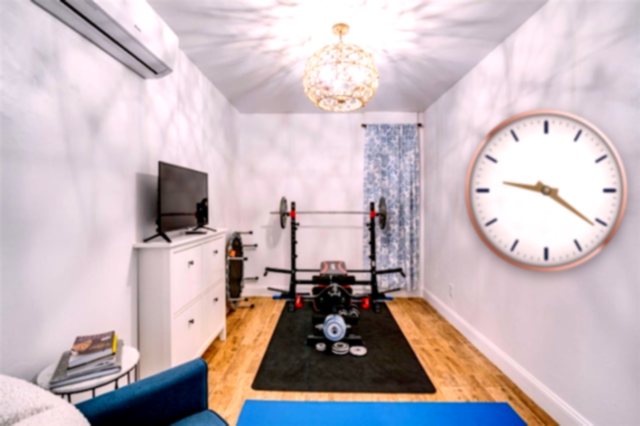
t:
9:21
